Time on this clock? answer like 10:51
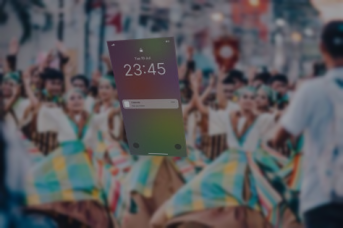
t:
23:45
